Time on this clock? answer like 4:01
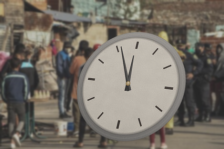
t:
11:56
